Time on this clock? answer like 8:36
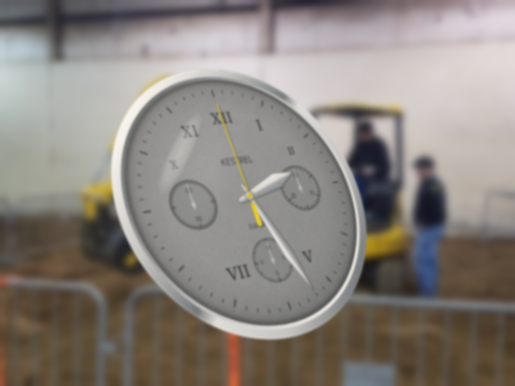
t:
2:27
